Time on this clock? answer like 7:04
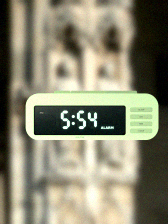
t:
5:54
